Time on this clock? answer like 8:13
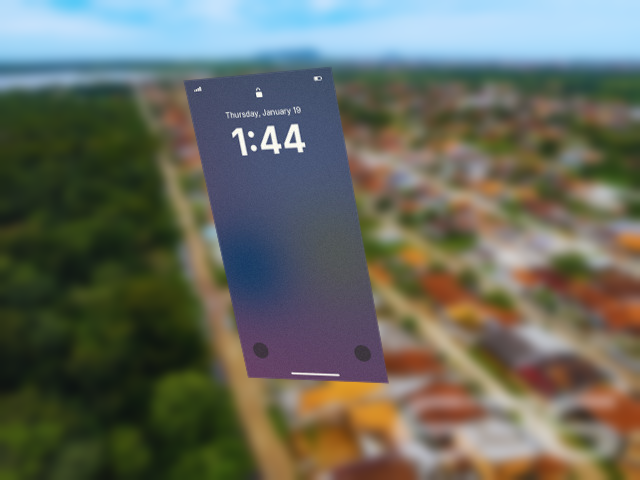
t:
1:44
